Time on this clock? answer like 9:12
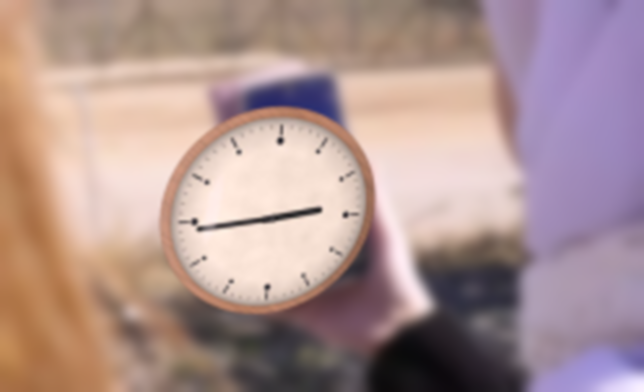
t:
2:44
